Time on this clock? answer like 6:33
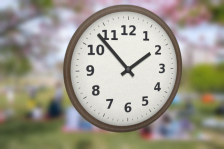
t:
1:53
